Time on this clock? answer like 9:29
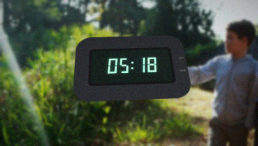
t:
5:18
